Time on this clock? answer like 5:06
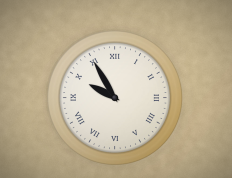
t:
9:55
